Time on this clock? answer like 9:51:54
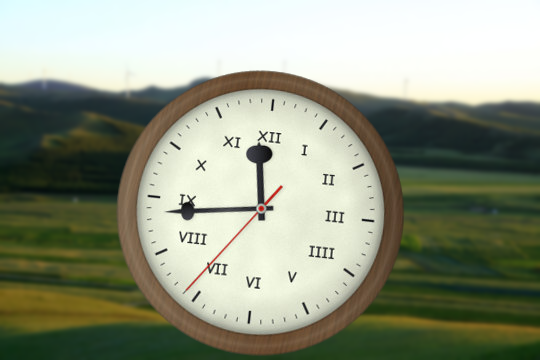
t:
11:43:36
